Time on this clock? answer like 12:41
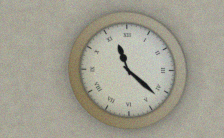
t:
11:22
